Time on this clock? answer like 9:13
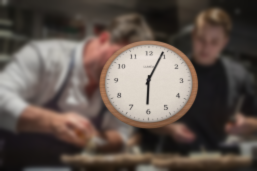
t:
6:04
